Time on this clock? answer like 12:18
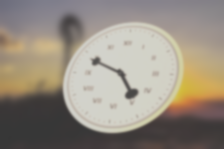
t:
4:49
